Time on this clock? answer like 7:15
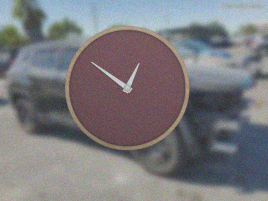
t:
12:51
